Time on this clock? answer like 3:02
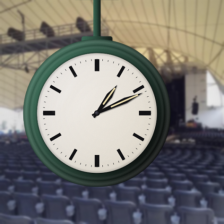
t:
1:11
